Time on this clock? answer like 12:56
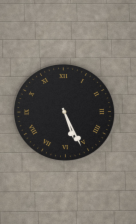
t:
5:26
